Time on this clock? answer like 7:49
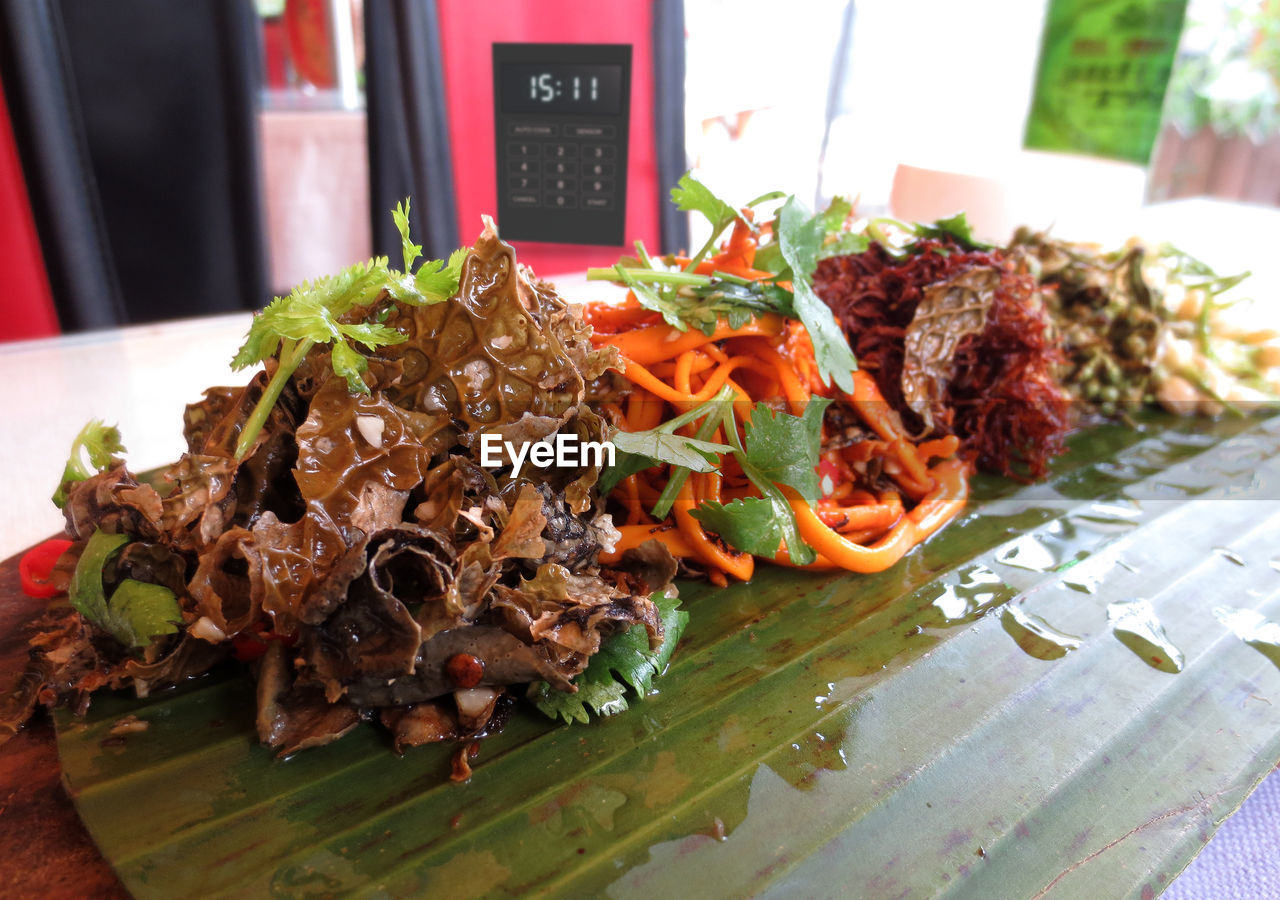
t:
15:11
